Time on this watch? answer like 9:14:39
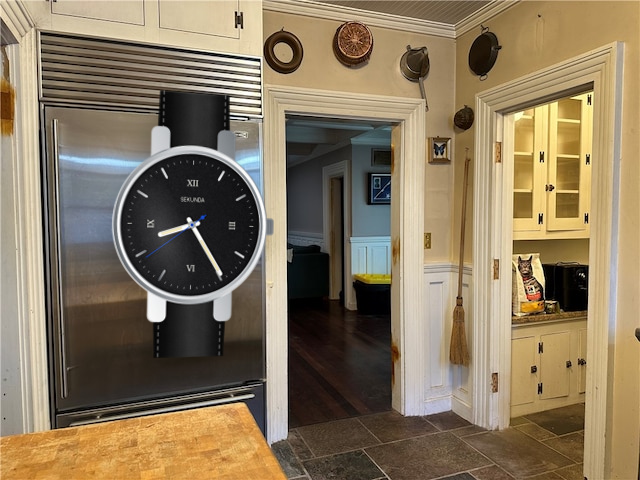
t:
8:24:39
